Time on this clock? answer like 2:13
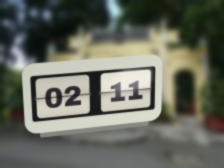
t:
2:11
